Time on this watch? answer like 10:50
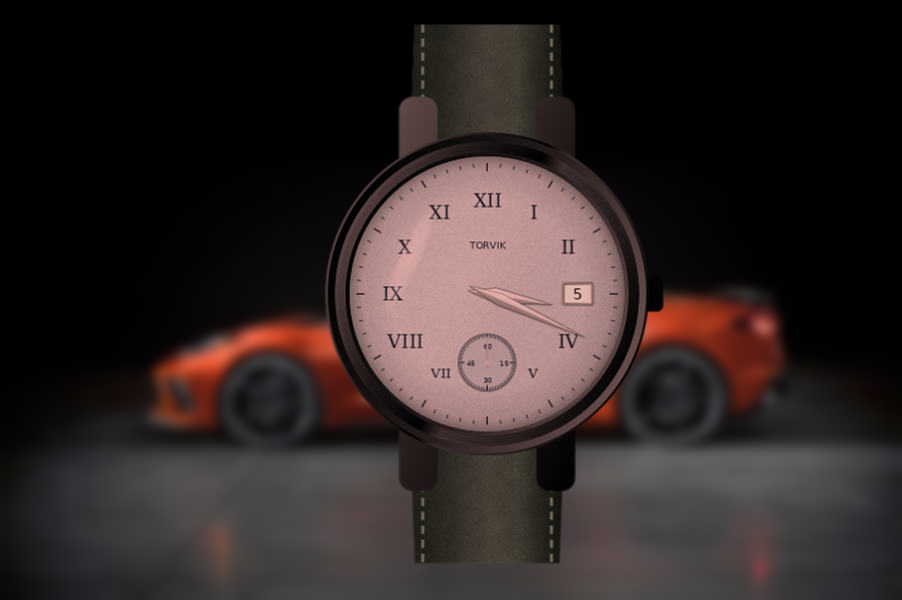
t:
3:19
